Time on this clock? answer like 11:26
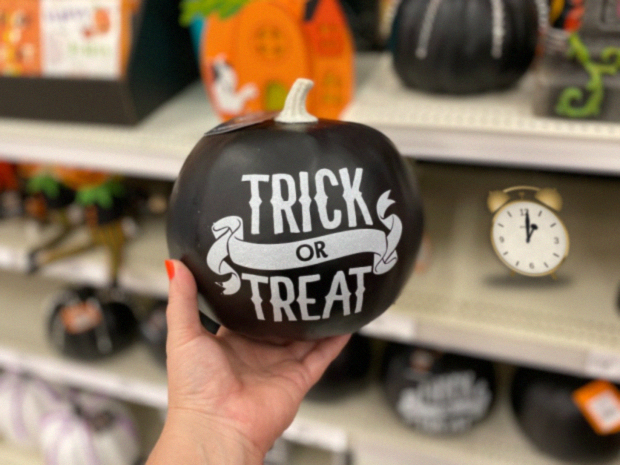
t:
1:01
